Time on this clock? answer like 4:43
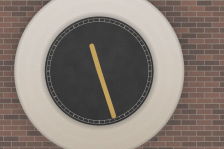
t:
11:27
